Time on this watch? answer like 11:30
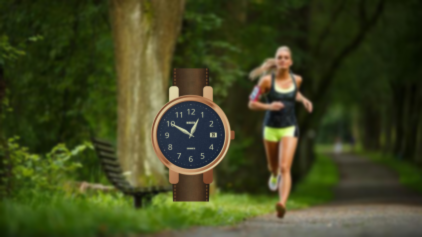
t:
12:50
